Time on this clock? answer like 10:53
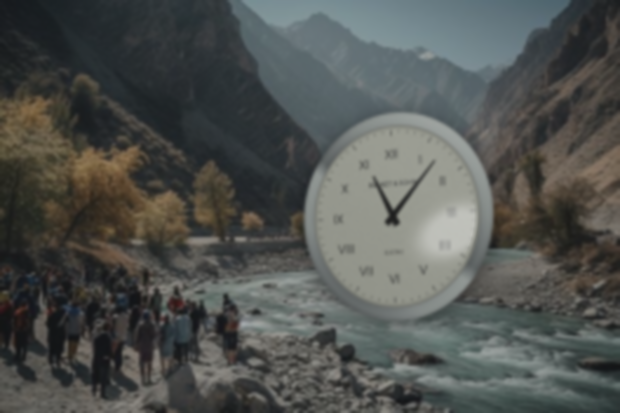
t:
11:07
